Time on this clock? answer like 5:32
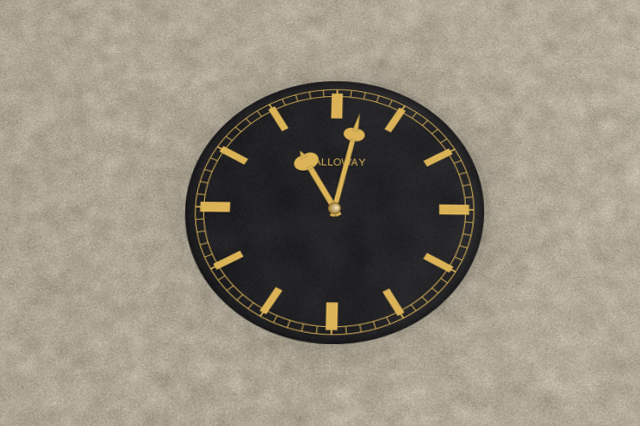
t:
11:02
